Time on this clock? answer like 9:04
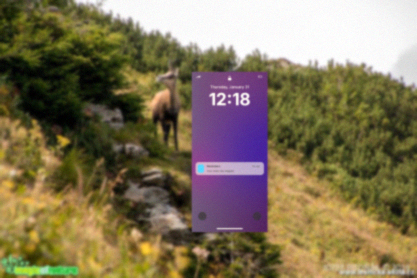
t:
12:18
